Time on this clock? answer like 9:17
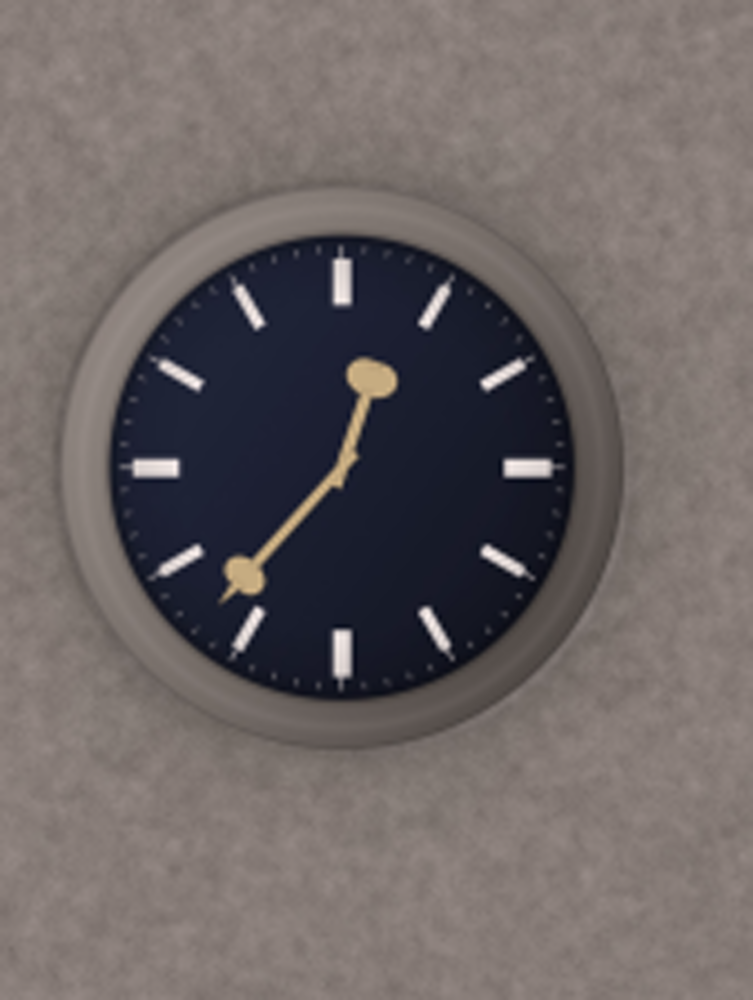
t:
12:37
